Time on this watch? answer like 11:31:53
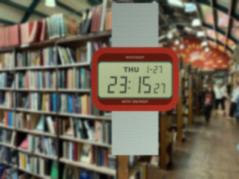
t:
23:15:27
